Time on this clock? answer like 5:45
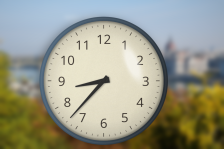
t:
8:37
